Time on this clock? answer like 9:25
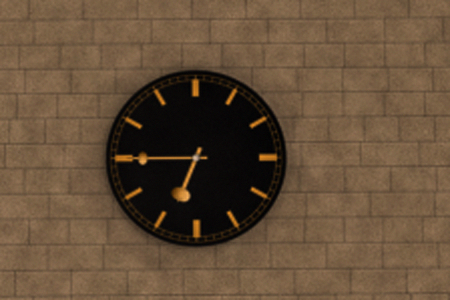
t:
6:45
